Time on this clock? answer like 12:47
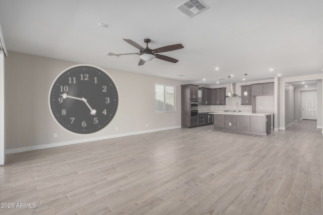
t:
4:47
